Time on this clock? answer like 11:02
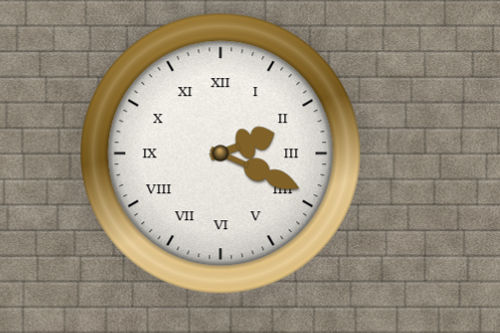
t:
2:19
